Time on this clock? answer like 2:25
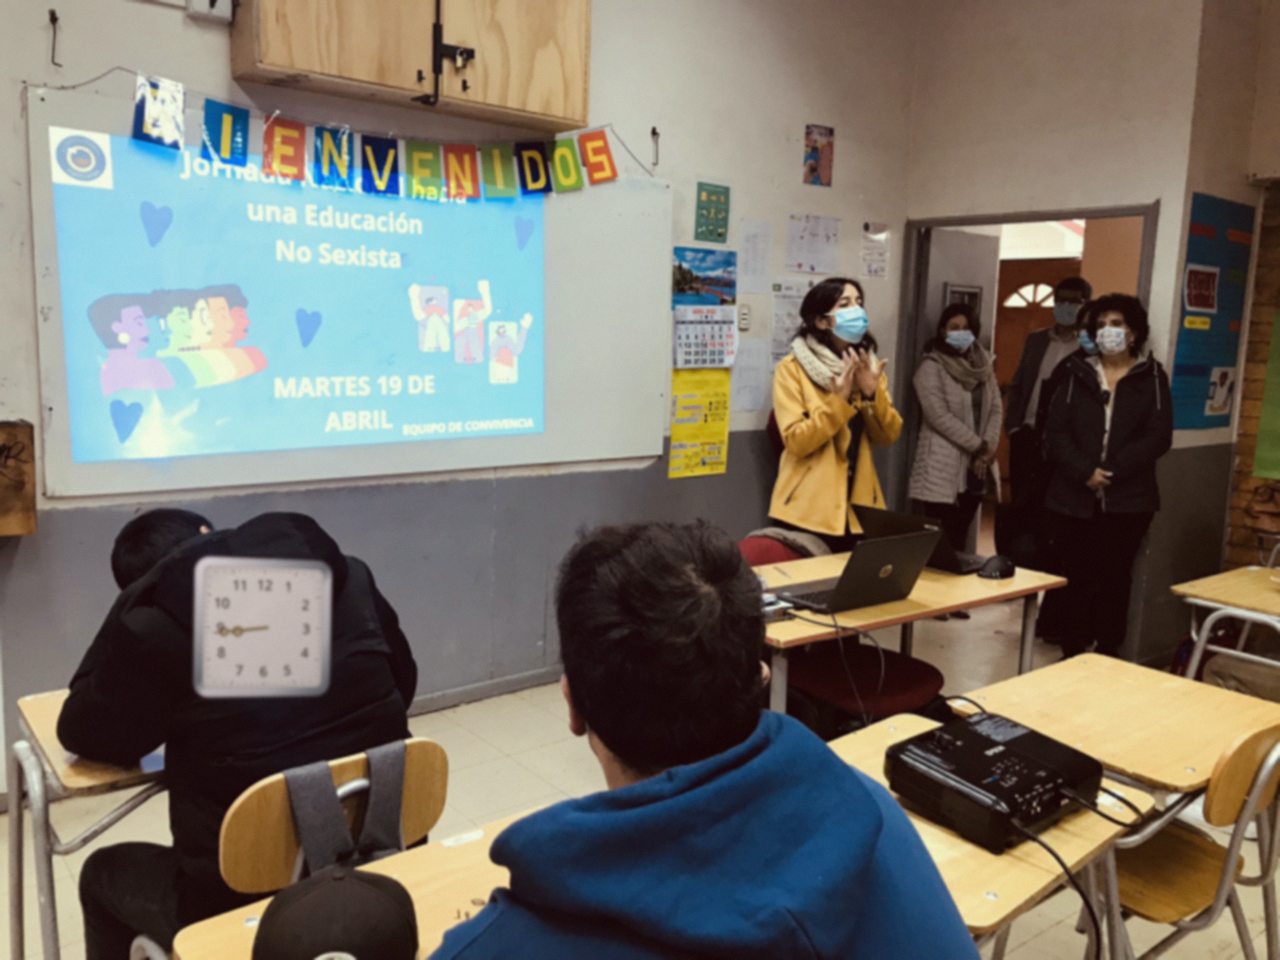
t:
8:44
